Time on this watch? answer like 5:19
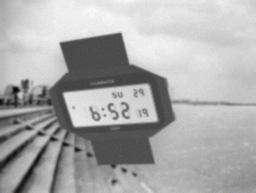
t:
6:52
